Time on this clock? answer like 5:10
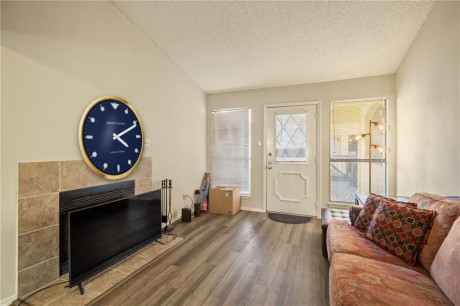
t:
4:11
